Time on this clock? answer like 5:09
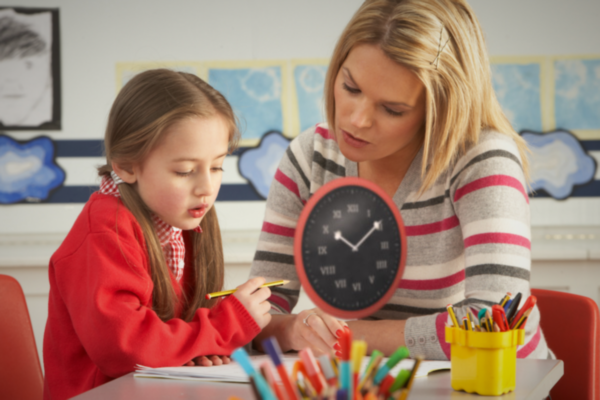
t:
10:09
